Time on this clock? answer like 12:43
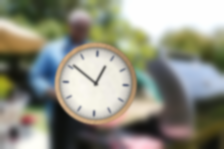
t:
12:51
